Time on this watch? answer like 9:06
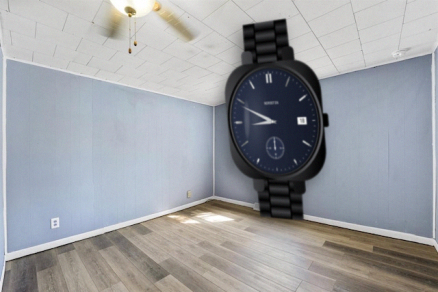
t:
8:49
